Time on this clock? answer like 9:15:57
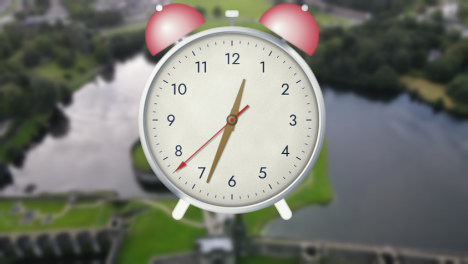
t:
12:33:38
